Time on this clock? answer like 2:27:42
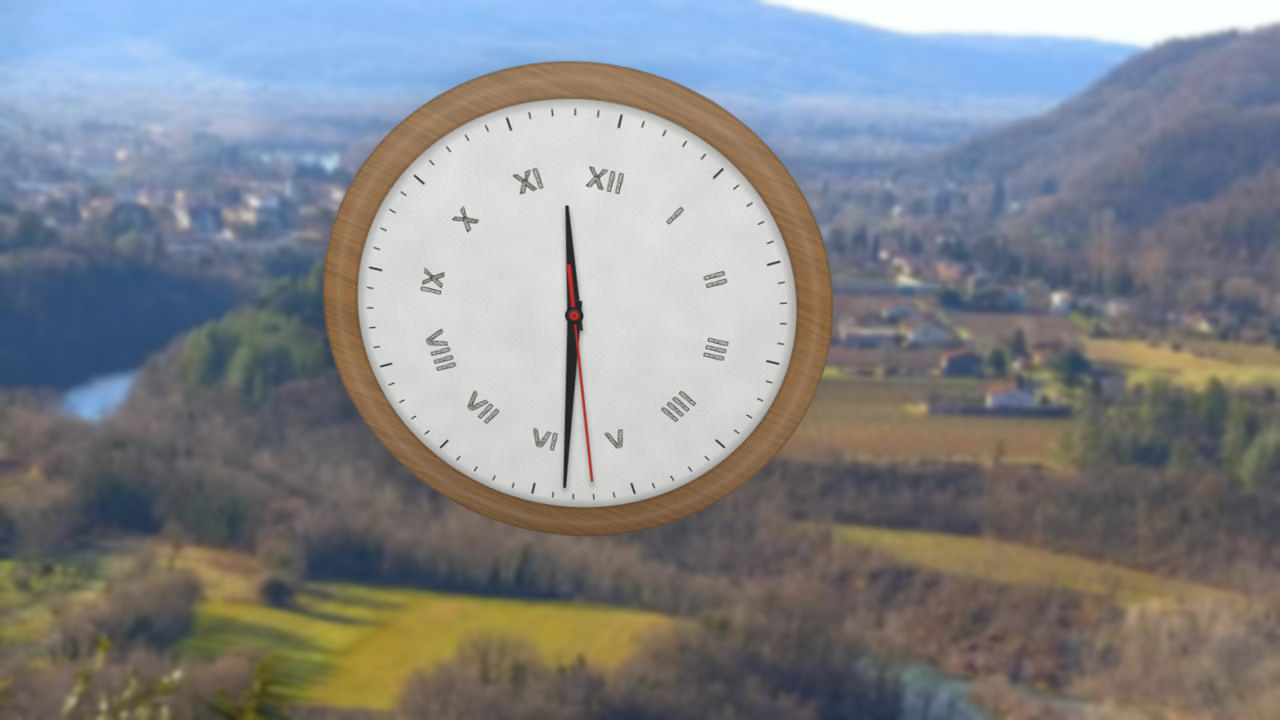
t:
11:28:27
